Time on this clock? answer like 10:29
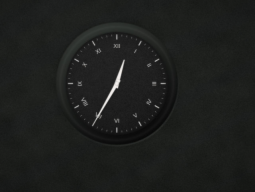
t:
12:35
